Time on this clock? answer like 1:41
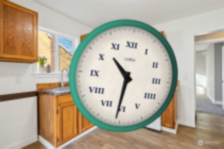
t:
10:31
